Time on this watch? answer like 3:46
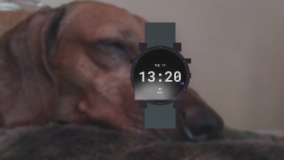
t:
13:20
